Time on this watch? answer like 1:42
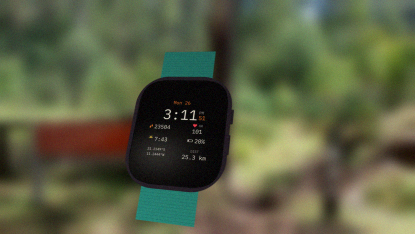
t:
3:11
